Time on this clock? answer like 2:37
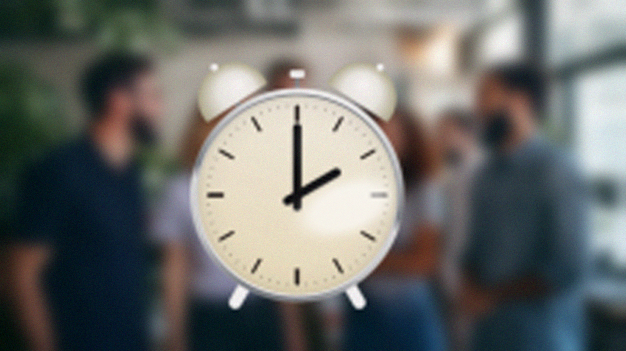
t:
2:00
